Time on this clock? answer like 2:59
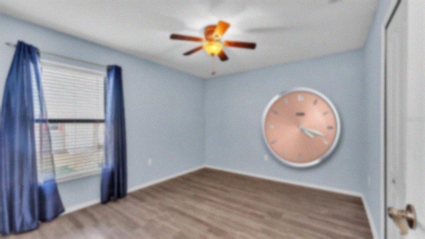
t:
4:18
